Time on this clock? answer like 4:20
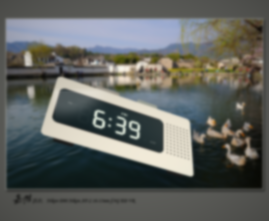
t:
6:39
